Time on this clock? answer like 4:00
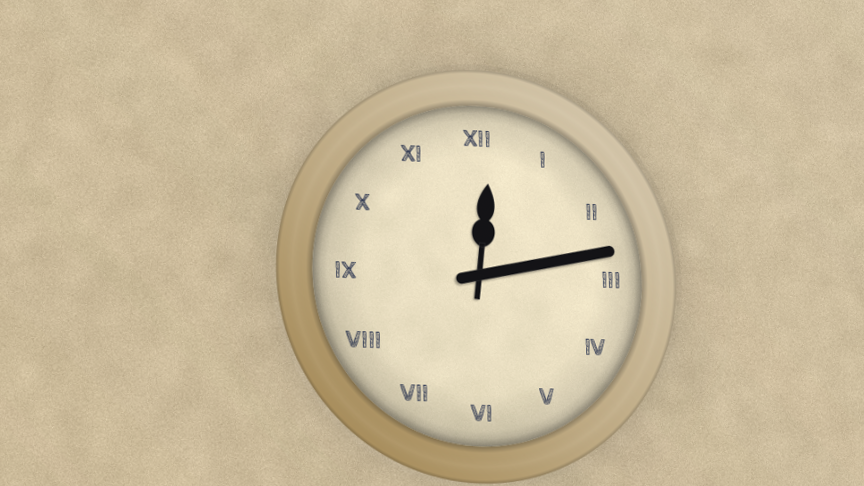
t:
12:13
